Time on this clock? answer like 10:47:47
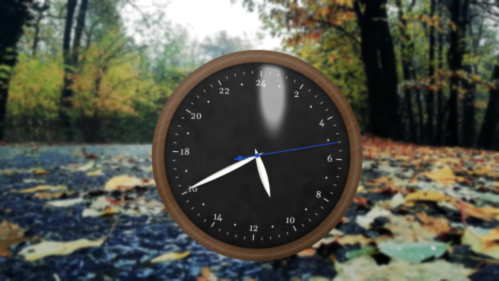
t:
10:40:13
